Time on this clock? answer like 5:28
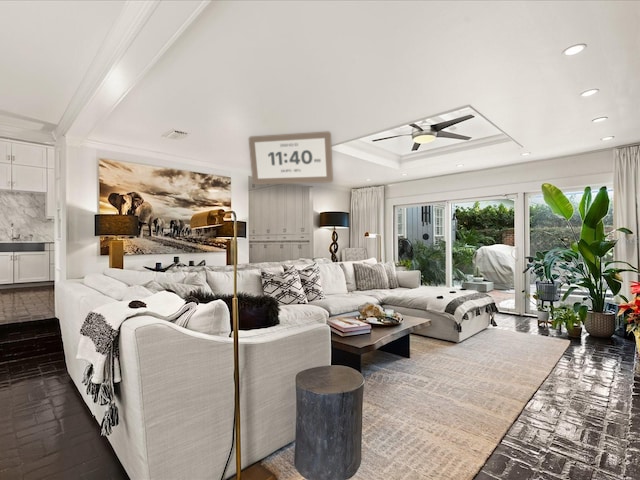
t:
11:40
